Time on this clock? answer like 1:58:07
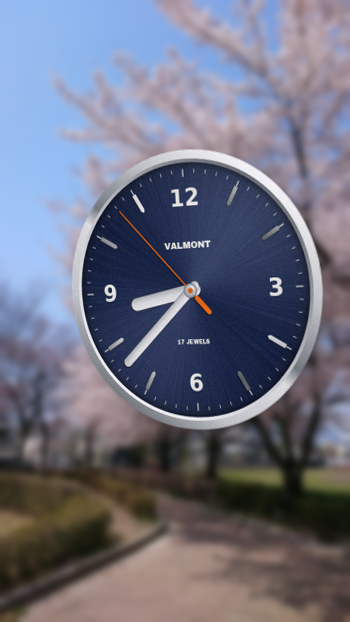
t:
8:37:53
